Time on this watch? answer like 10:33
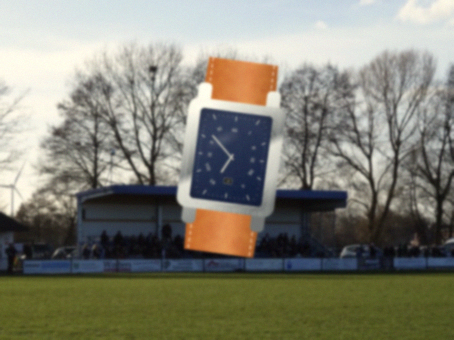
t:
6:52
